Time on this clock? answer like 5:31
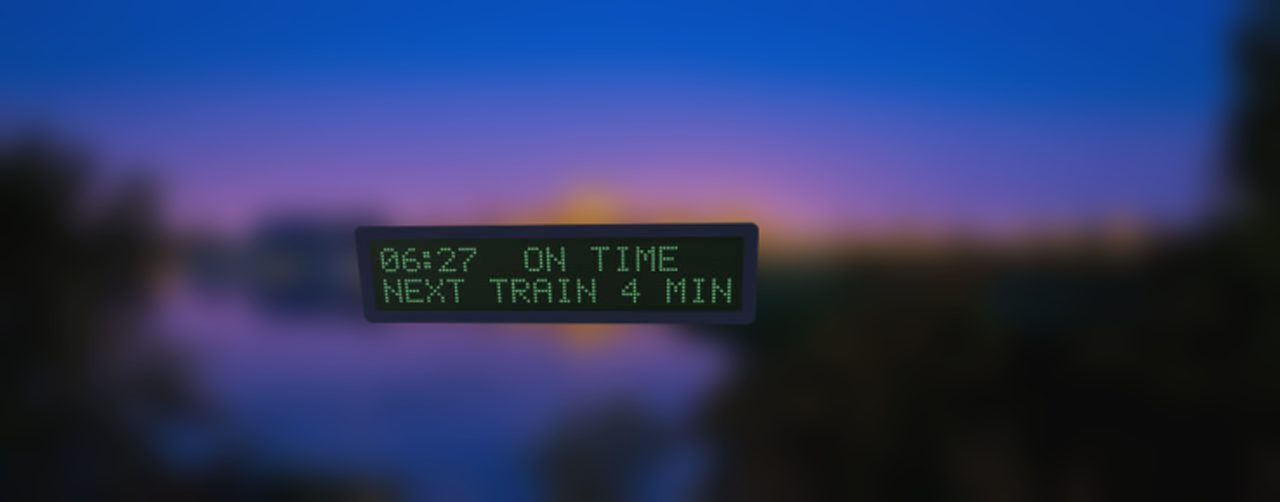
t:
6:27
